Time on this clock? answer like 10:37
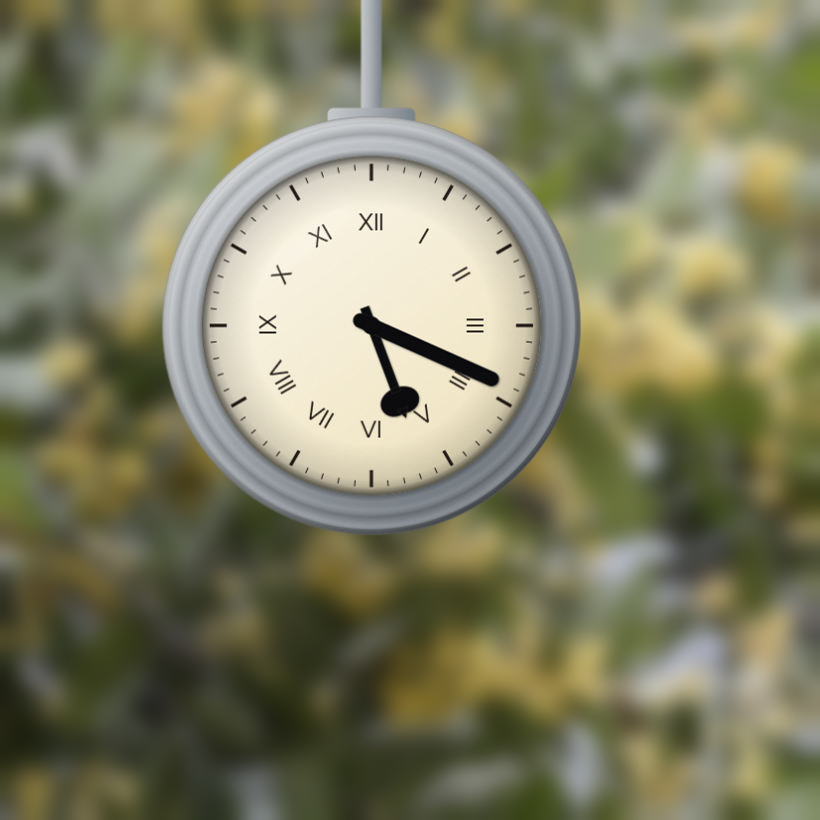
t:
5:19
